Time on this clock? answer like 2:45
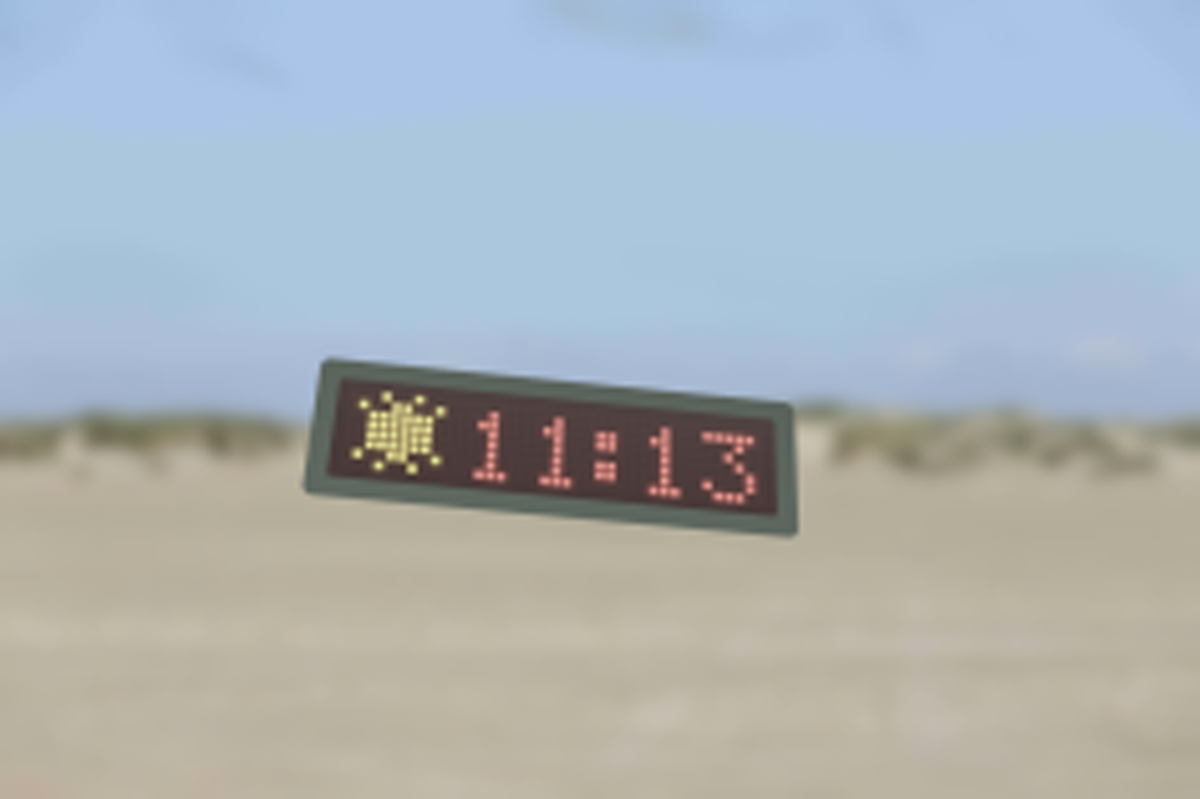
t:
11:13
